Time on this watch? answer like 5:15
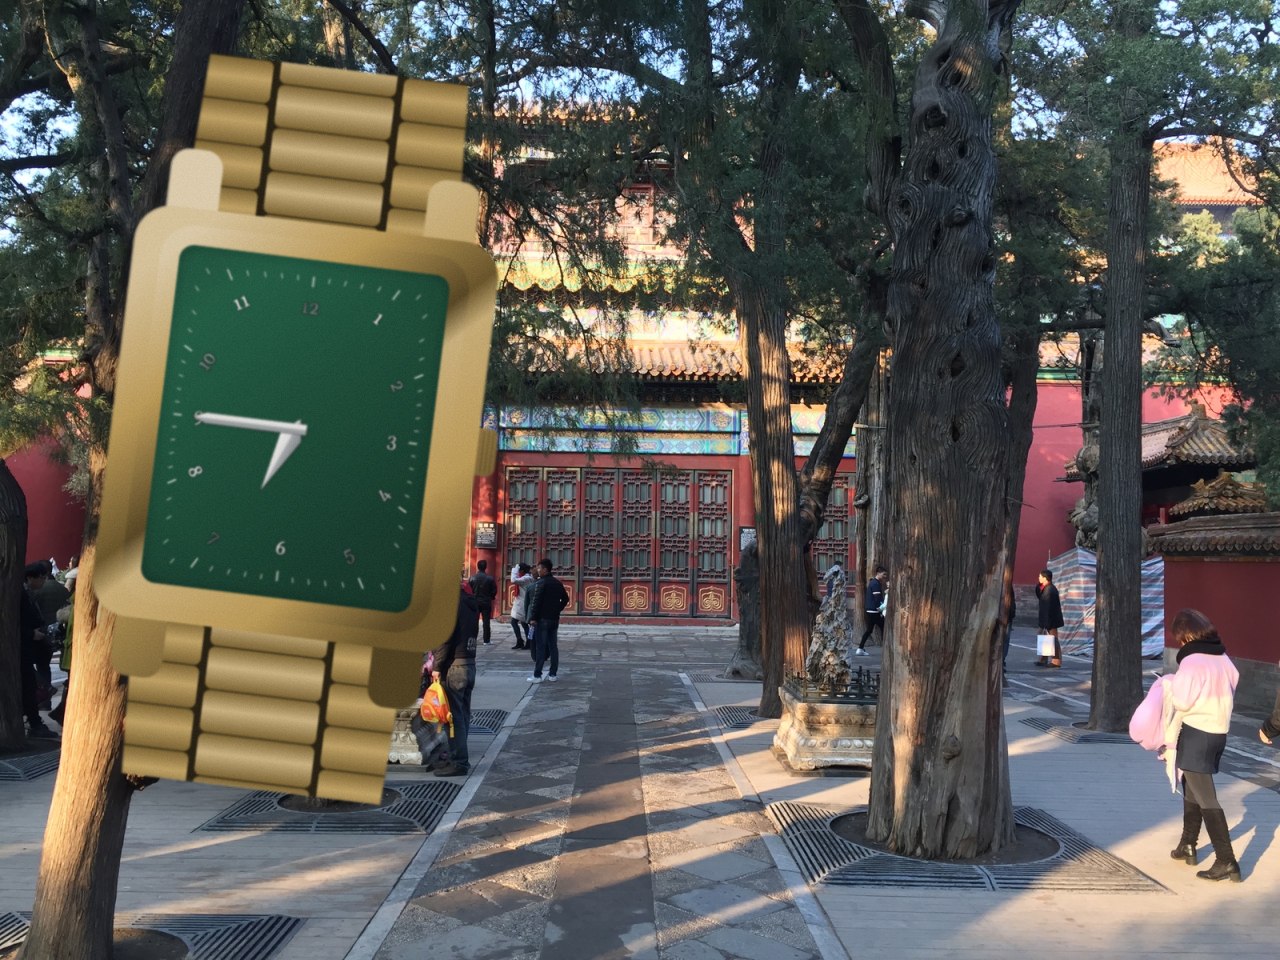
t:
6:45
